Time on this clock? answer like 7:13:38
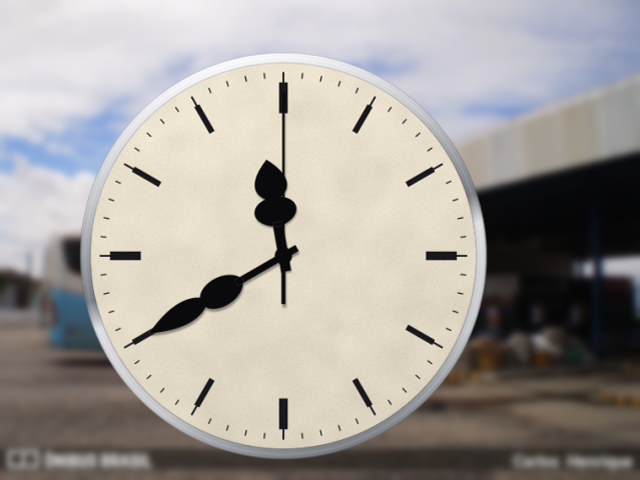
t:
11:40:00
